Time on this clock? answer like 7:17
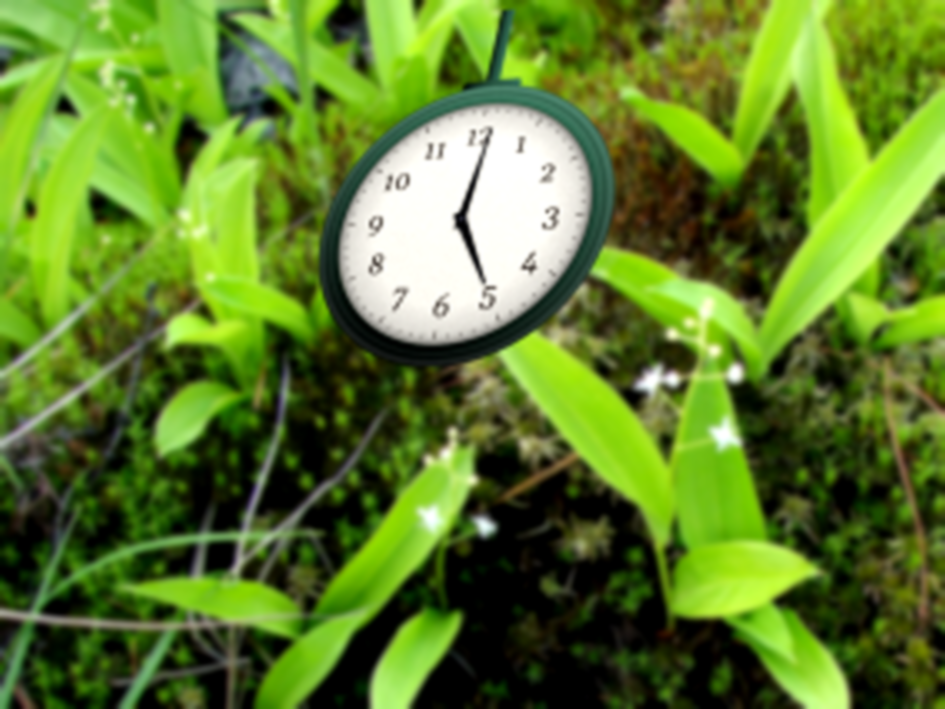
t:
5:01
